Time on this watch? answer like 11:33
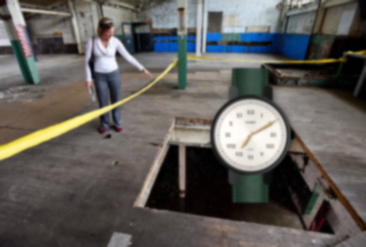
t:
7:10
